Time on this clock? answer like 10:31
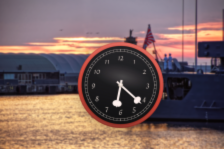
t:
6:22
